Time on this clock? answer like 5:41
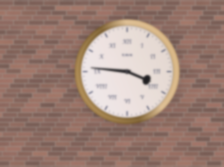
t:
3:46
